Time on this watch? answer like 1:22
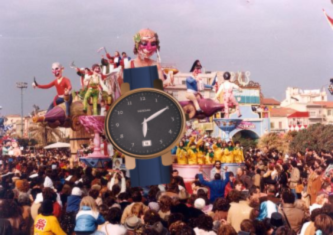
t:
6:10
